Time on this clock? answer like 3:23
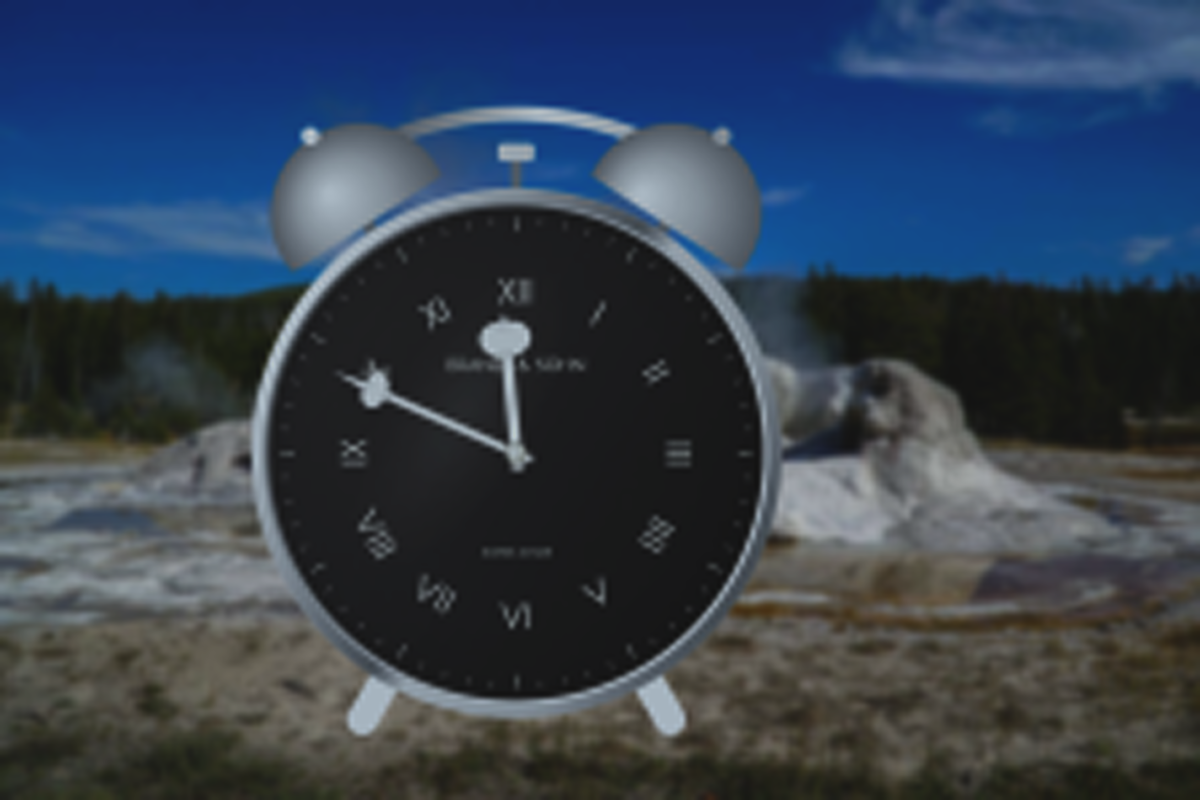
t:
11:49
